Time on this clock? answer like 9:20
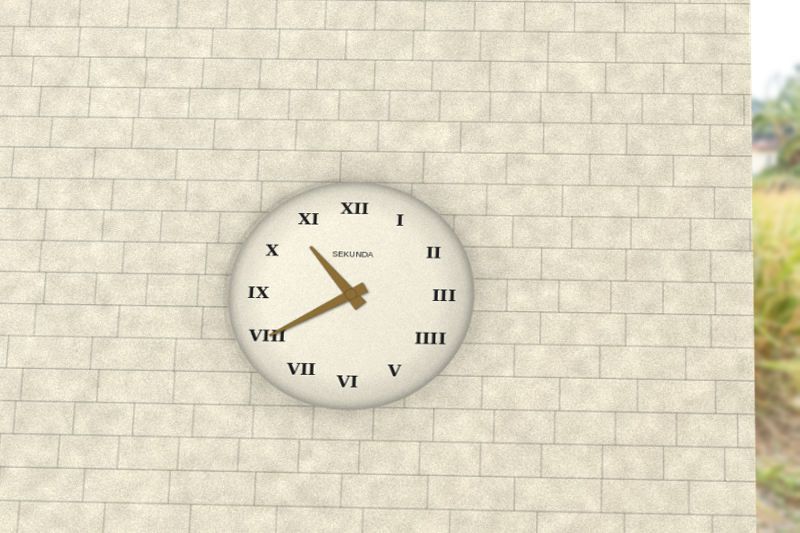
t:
10:40
